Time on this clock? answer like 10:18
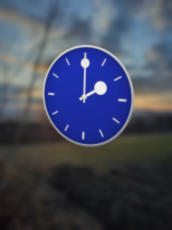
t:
2:00
